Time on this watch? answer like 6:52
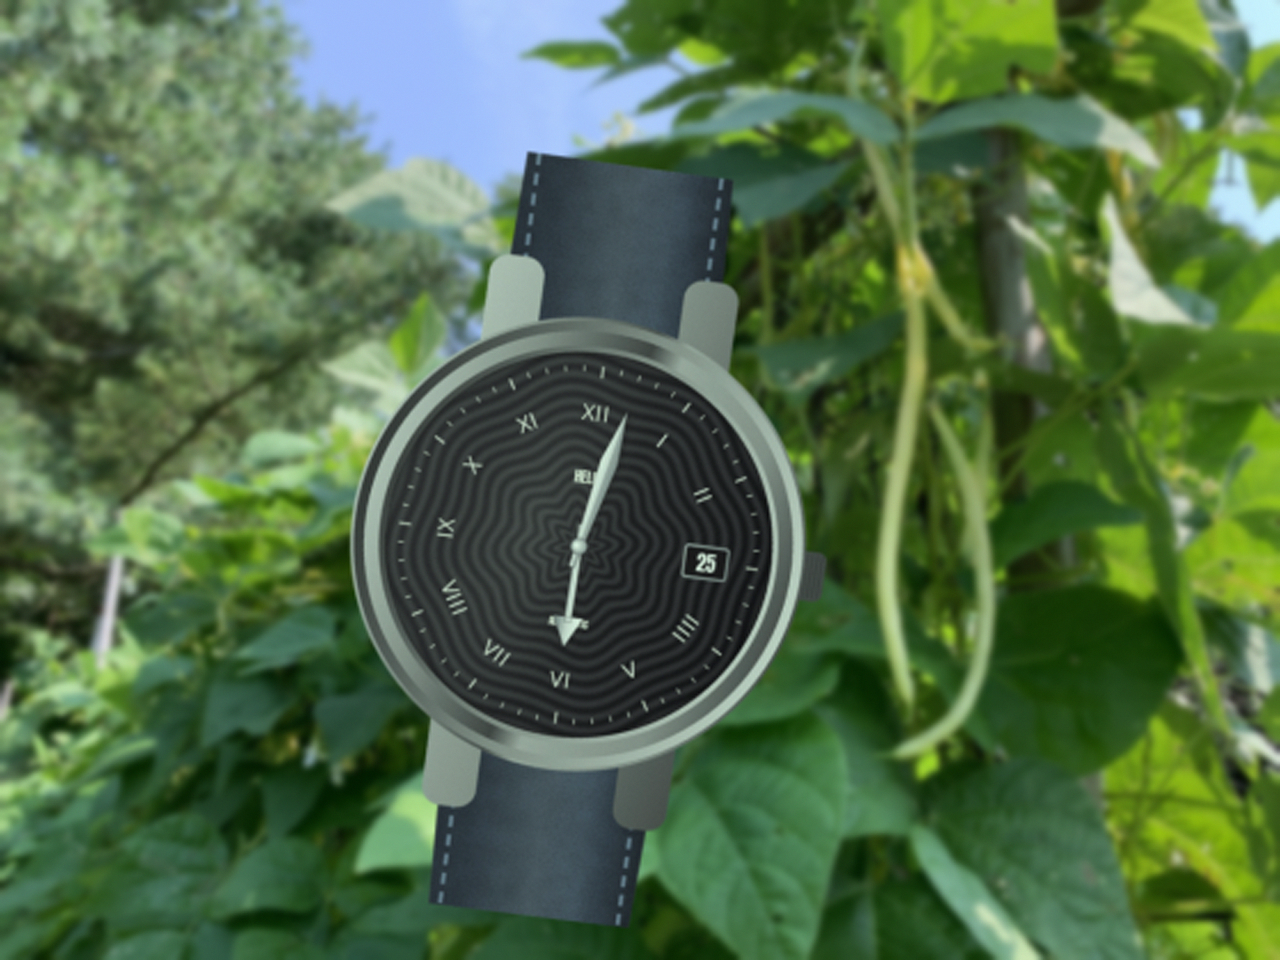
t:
6:02
